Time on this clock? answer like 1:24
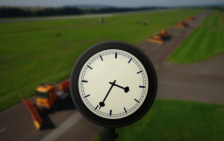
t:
3:34
